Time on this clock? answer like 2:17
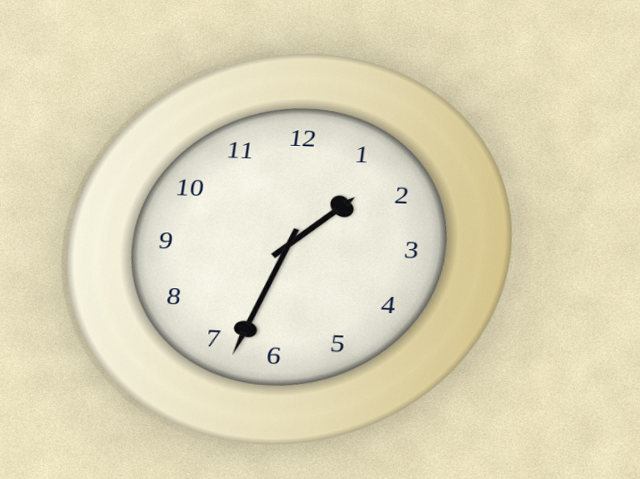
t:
1:33
